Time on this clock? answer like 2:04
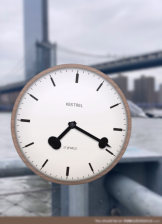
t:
7:19
